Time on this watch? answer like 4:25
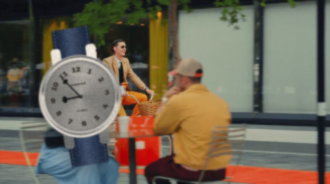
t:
8:54
